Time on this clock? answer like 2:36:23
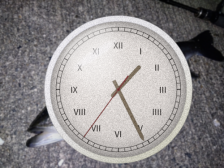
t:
1:25:36
